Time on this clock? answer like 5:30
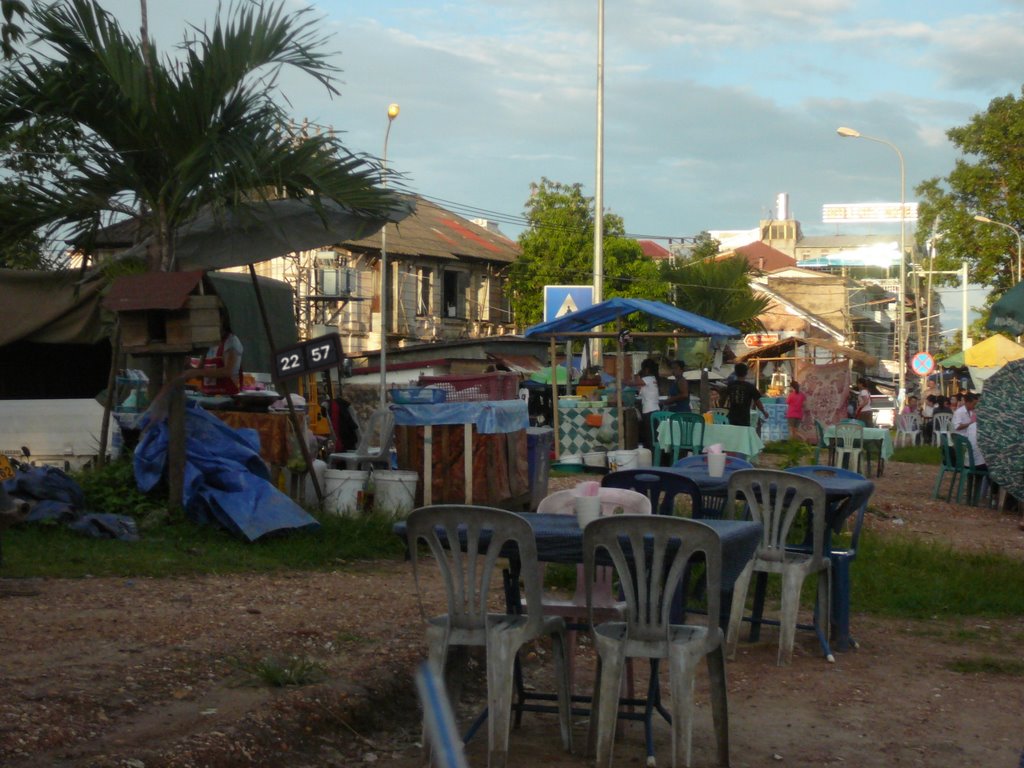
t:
22:57
